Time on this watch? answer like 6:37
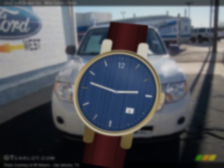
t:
2:47
